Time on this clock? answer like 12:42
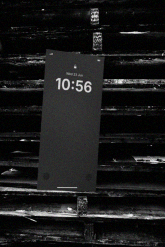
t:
10:56
